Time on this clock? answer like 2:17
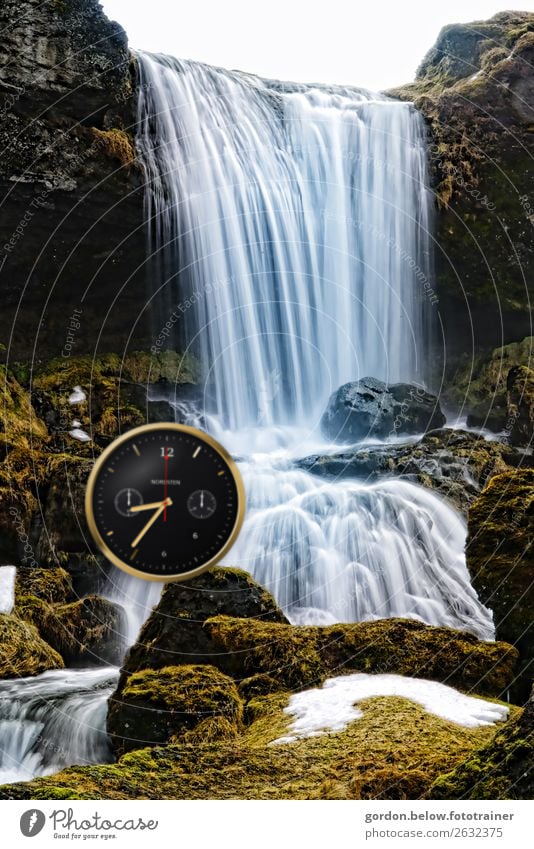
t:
8:36
